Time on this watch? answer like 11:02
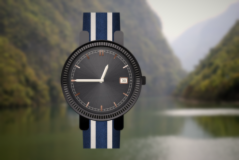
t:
12:45
